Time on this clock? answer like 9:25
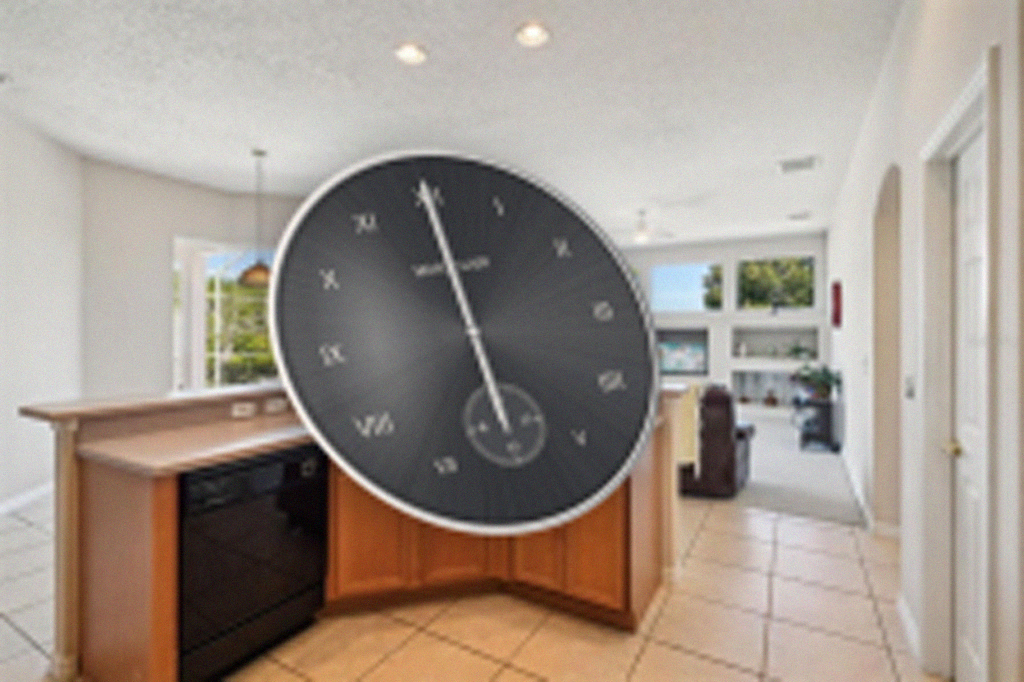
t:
6:00
